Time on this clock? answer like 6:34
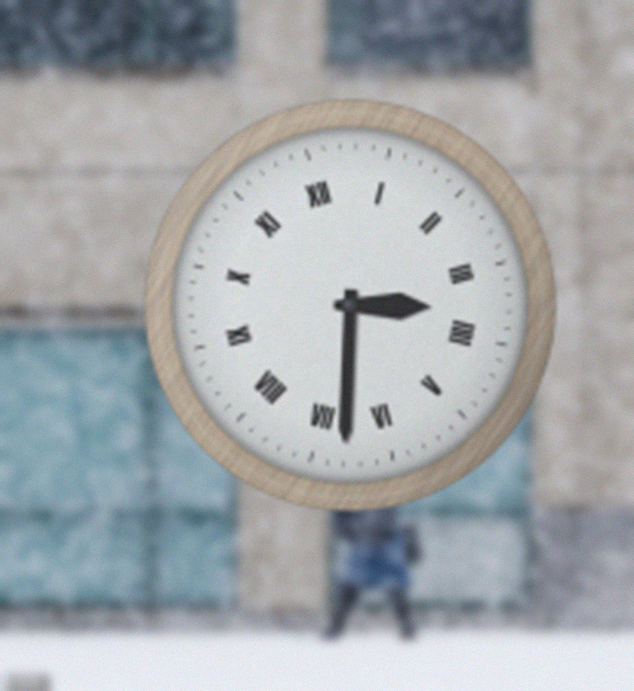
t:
3:33
